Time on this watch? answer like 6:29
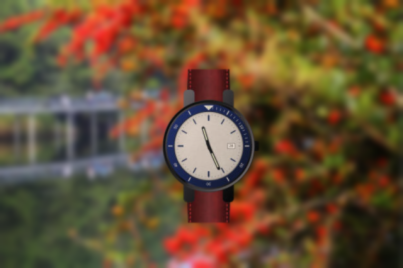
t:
11:26
